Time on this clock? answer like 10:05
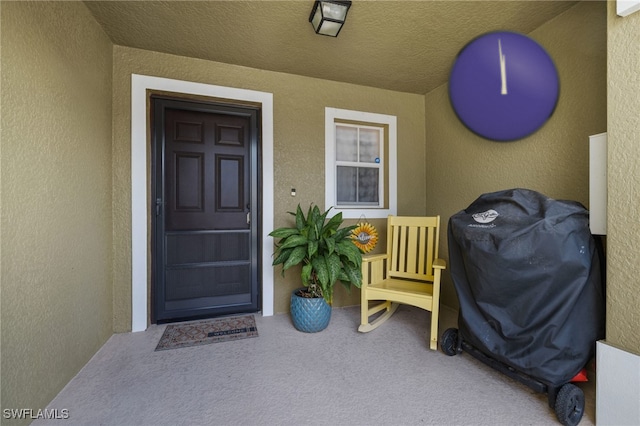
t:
11:59
